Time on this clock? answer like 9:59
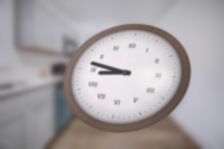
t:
8:47
